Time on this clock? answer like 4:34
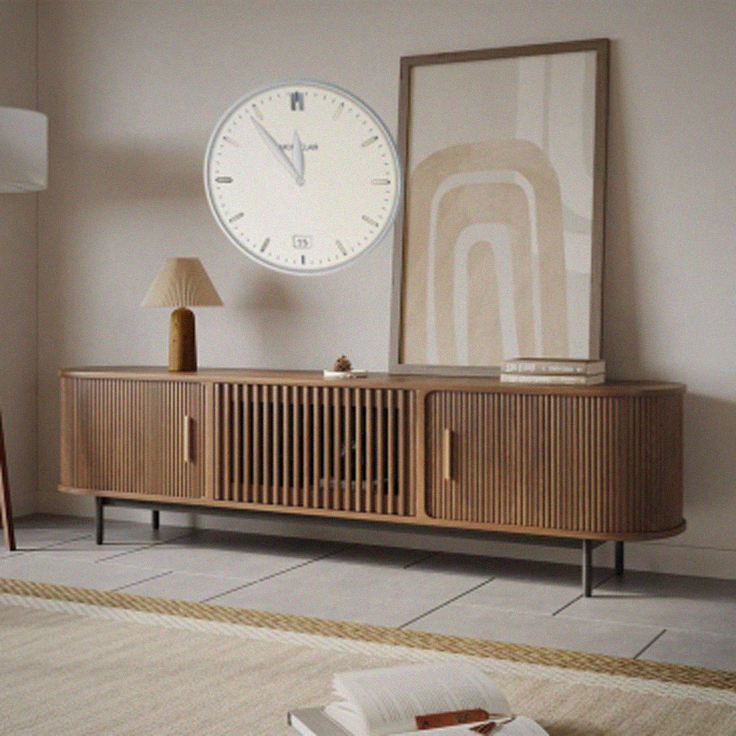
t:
11:54
